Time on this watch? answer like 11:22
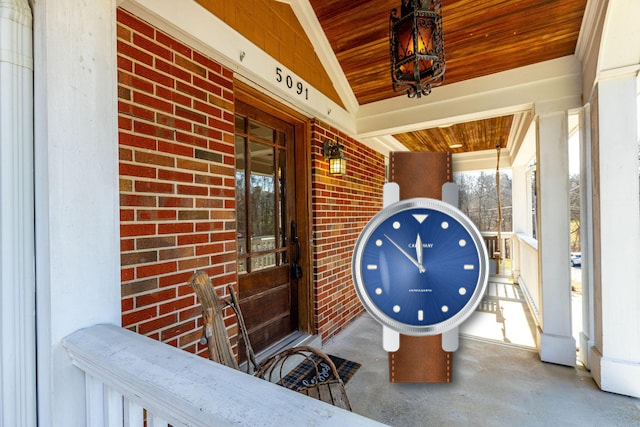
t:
11:52
